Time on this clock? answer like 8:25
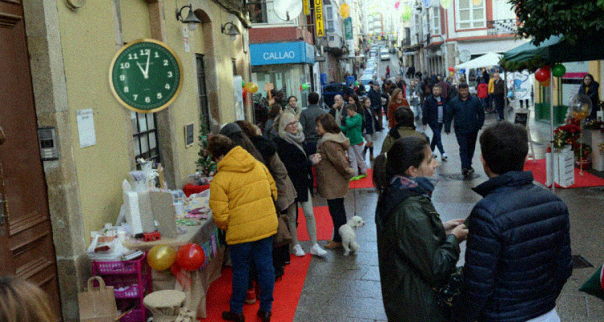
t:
11:02
